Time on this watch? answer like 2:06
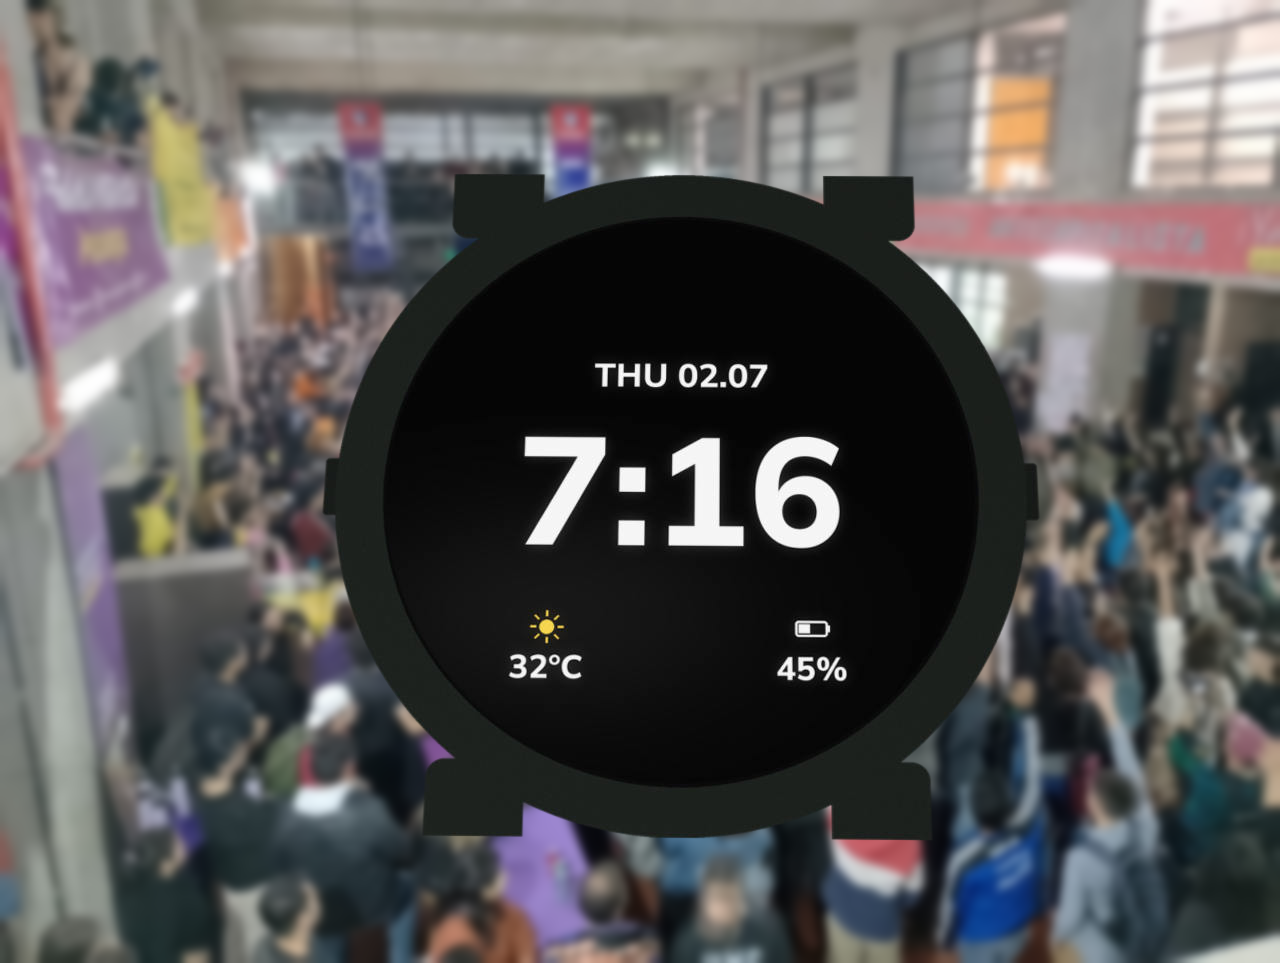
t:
7:16
